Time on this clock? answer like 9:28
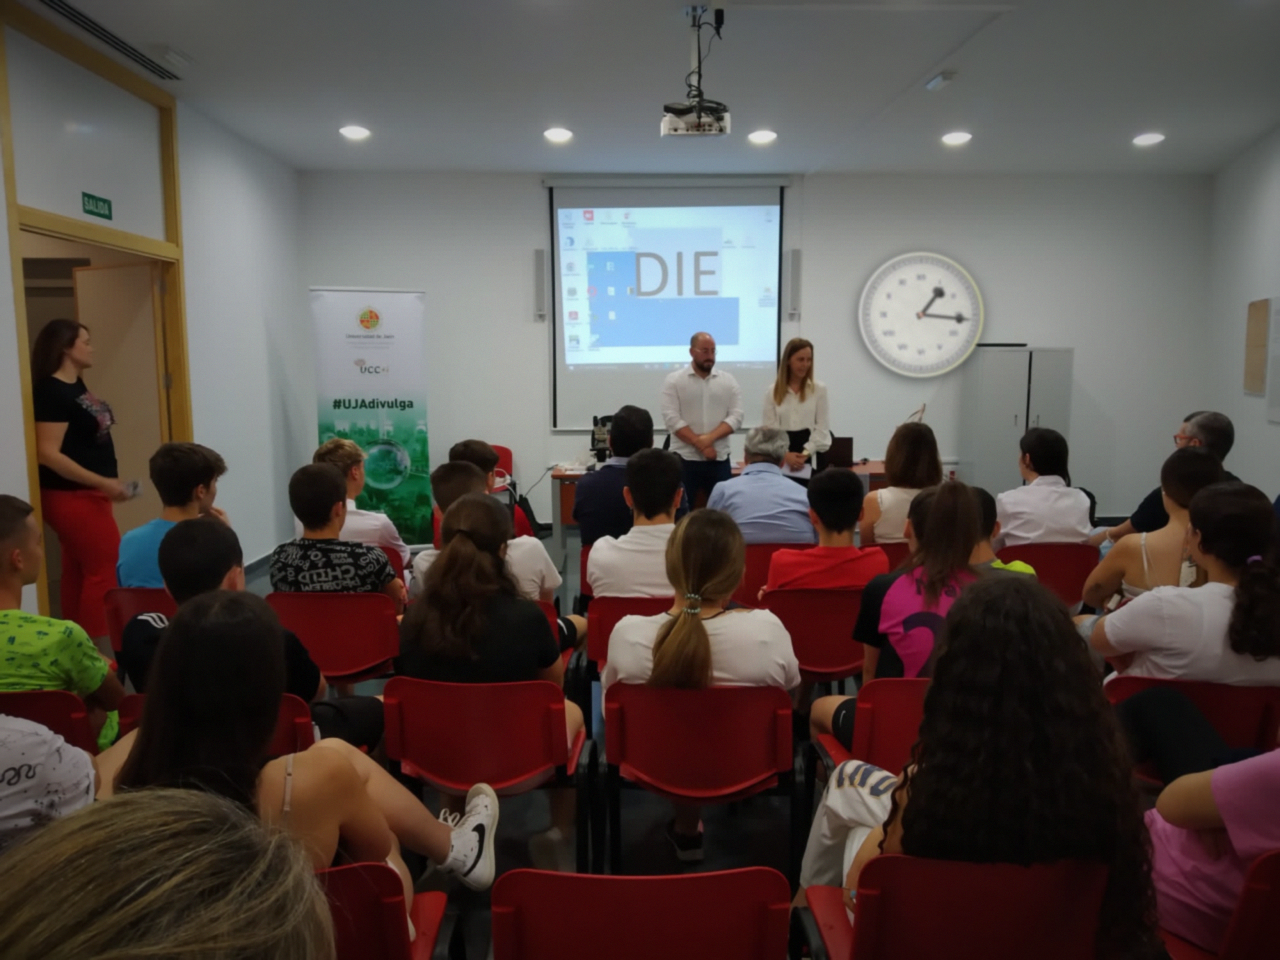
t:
1:16
